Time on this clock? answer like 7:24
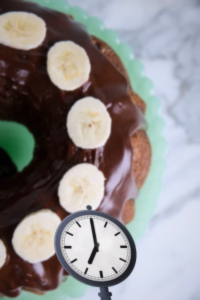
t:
7:00
